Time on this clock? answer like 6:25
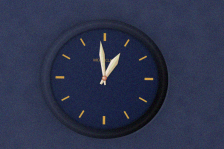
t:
12:59
